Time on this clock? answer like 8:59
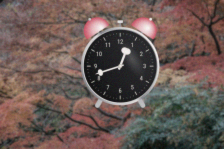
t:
12:42
